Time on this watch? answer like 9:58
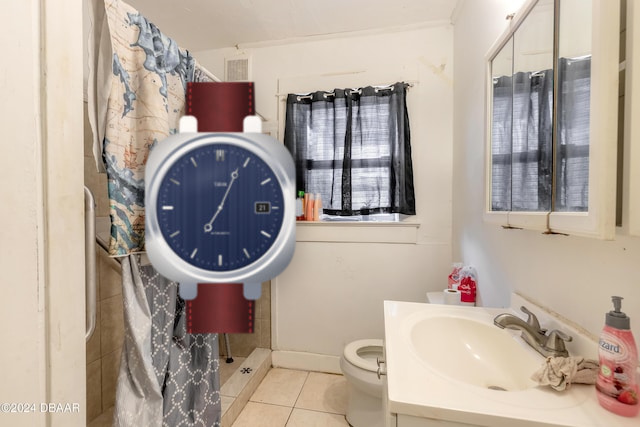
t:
7:04
